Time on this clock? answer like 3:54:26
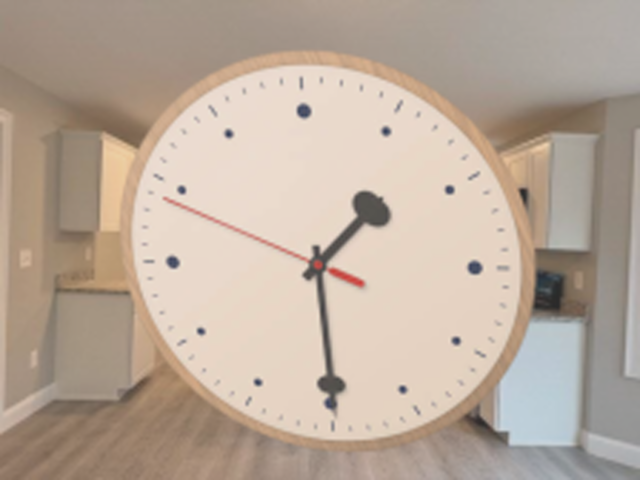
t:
1:29:49
